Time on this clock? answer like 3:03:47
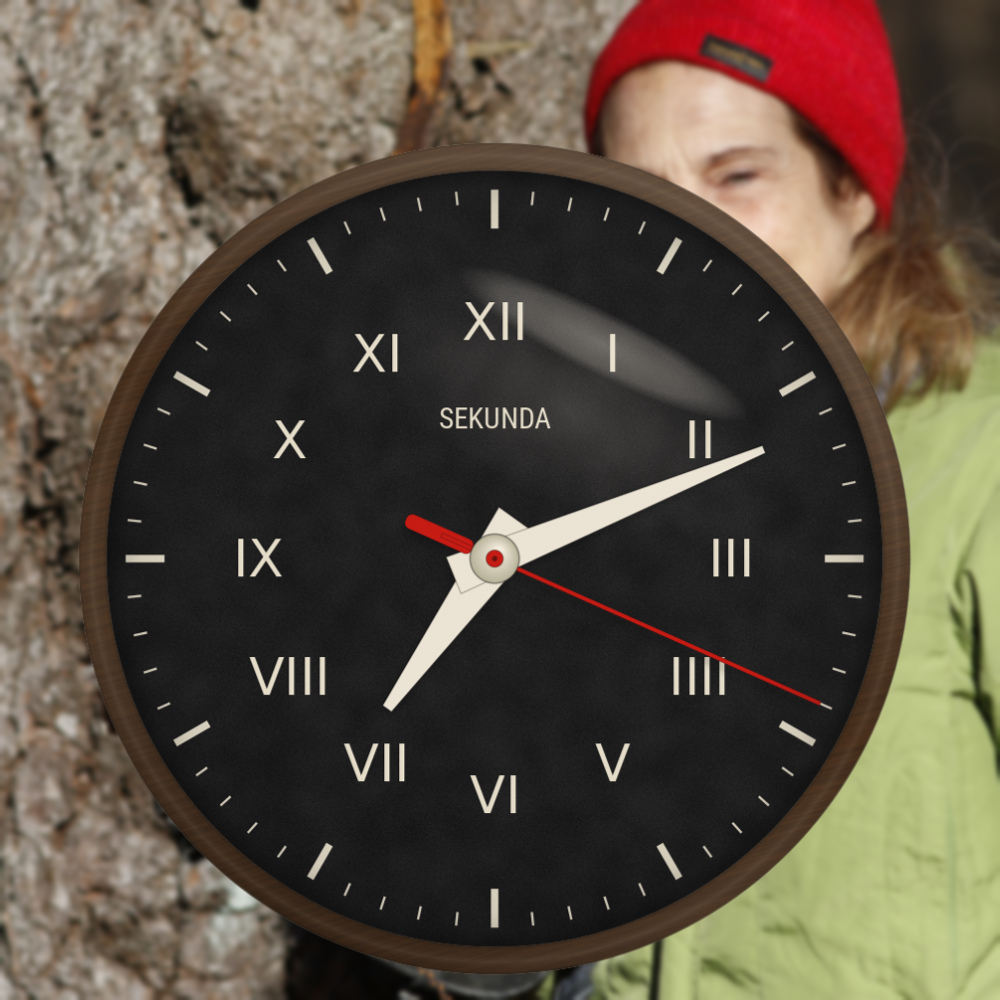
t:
7:11:19
